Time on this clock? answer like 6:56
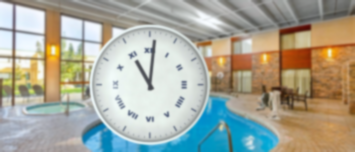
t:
11:01
